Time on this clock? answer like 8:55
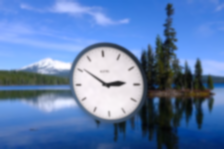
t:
2:51
